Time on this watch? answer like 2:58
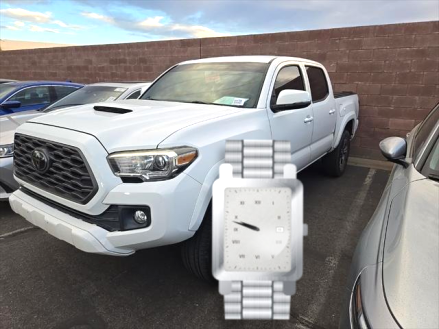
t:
9:48
